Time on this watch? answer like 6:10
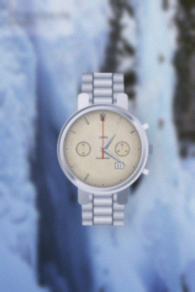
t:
1:21
